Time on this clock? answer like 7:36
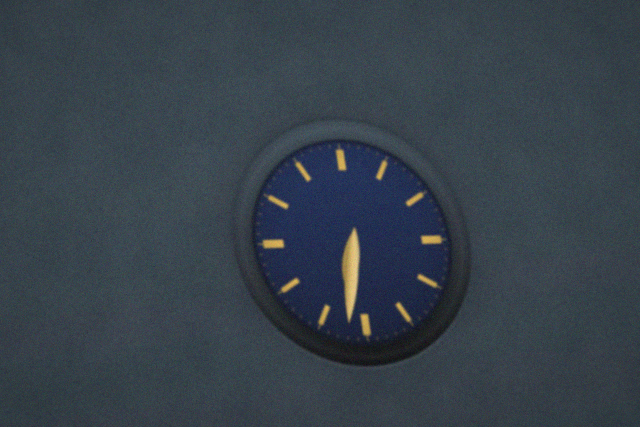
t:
6:32
